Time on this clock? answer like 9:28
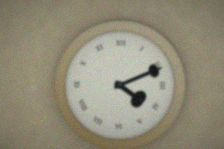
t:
4:11
